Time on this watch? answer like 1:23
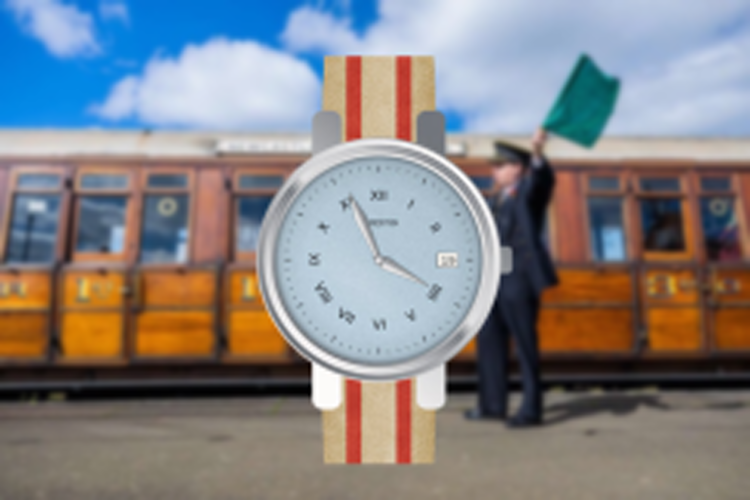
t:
3:56
